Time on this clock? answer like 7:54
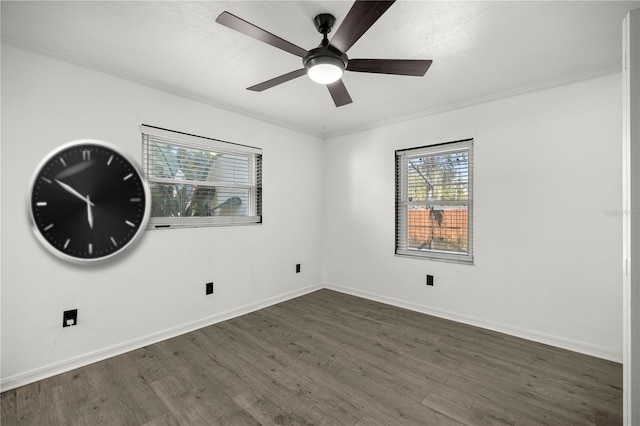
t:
5:51
